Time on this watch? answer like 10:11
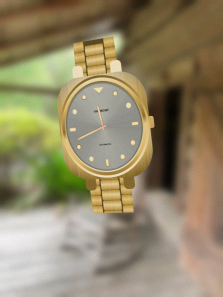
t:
11:42
